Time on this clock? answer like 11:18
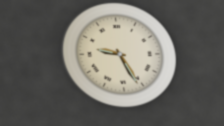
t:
9:26
